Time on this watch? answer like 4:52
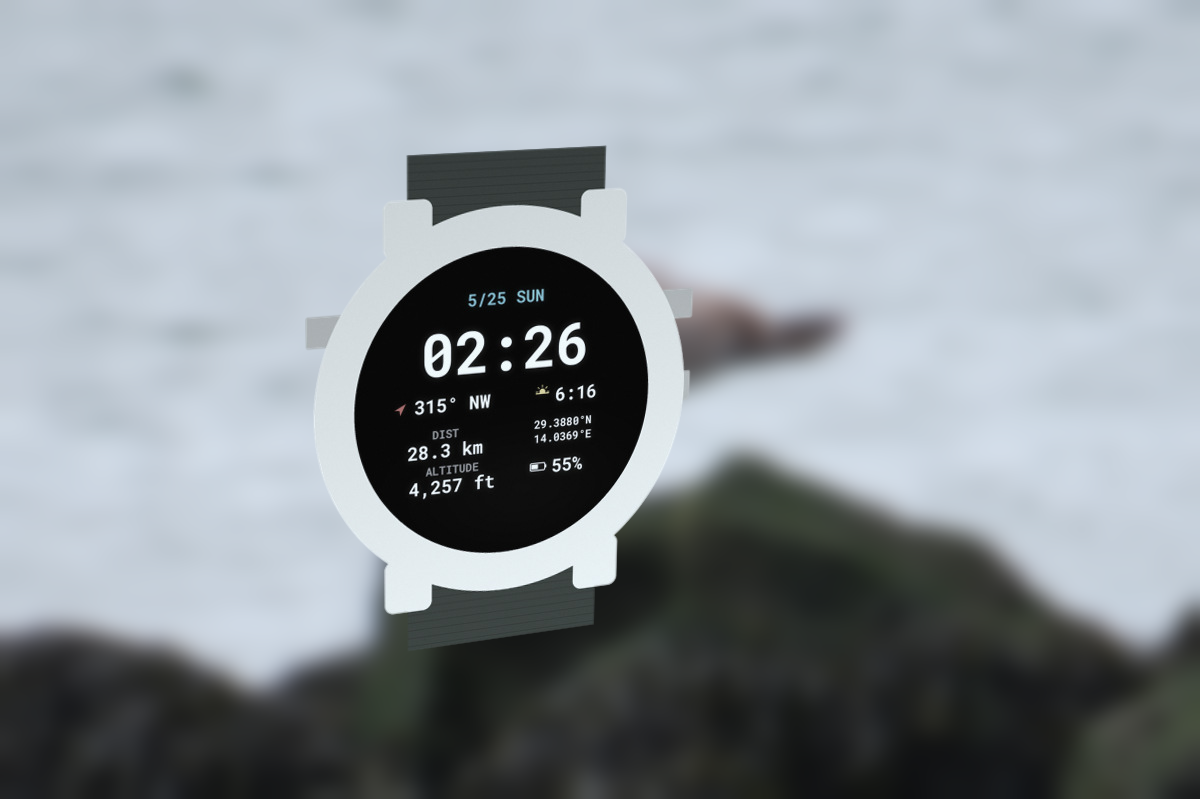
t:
2:26
